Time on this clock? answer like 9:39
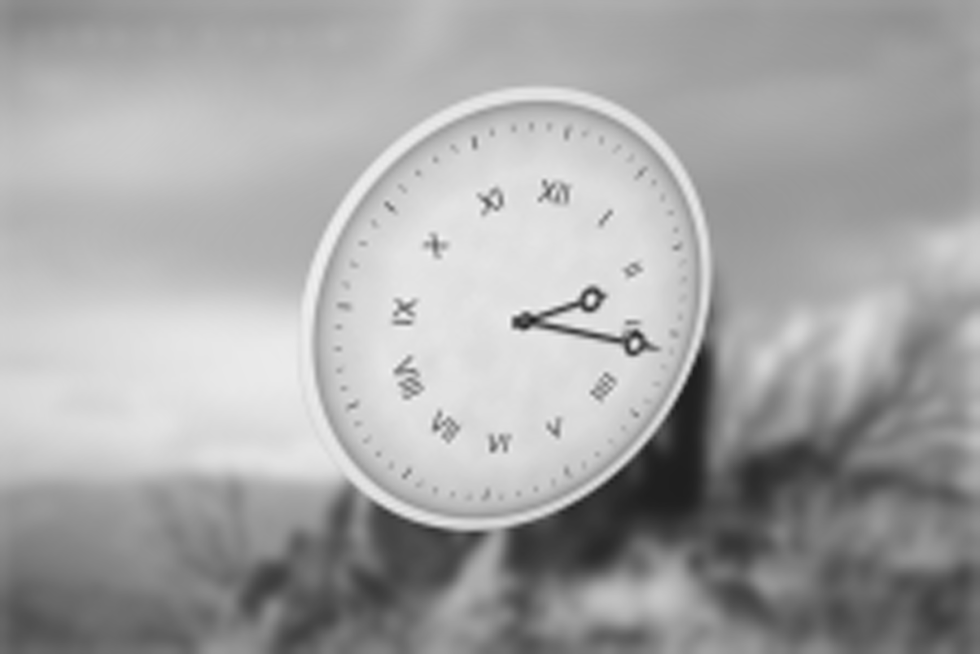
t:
2:16
